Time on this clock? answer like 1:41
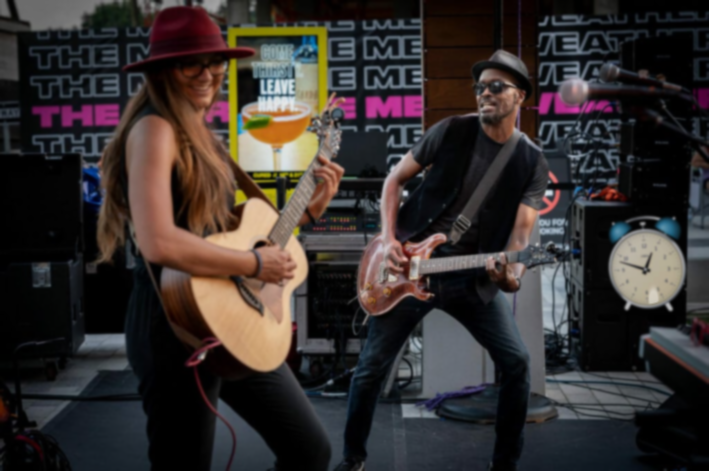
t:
12:48
